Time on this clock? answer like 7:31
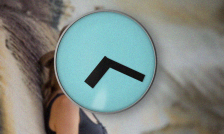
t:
7:19
